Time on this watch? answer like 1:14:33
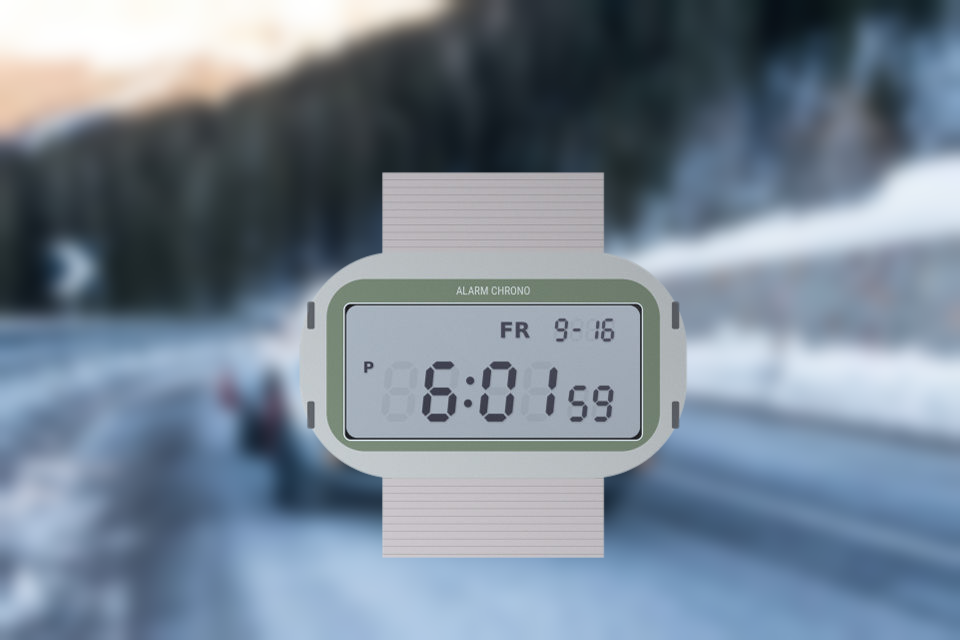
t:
6:01:59
